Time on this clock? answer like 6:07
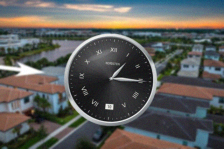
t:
1:15
